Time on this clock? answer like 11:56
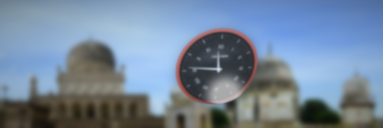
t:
11:46
